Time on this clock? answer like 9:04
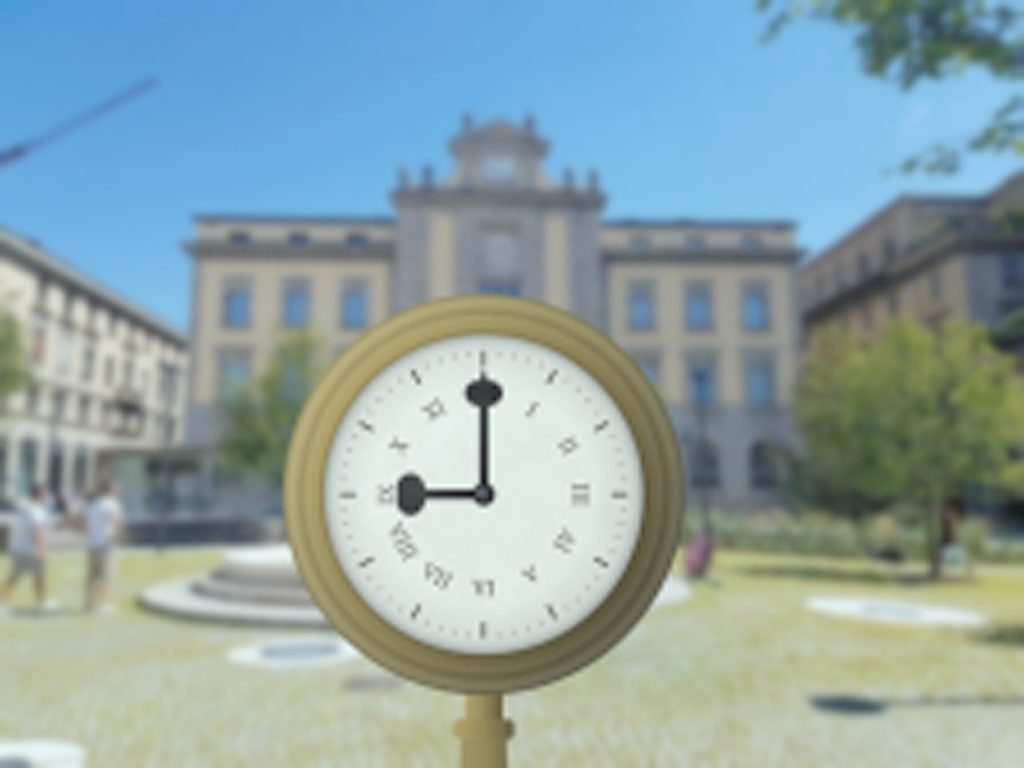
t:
9:00
